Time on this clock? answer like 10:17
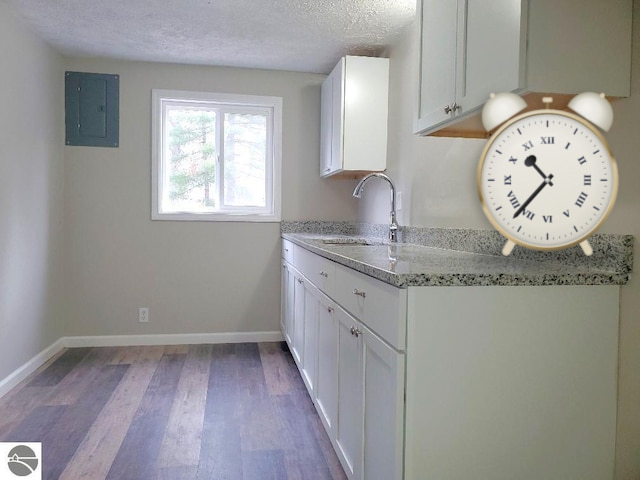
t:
10:37
